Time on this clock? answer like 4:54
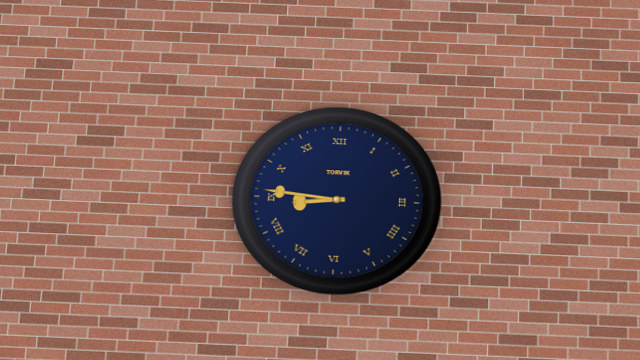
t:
8:46
